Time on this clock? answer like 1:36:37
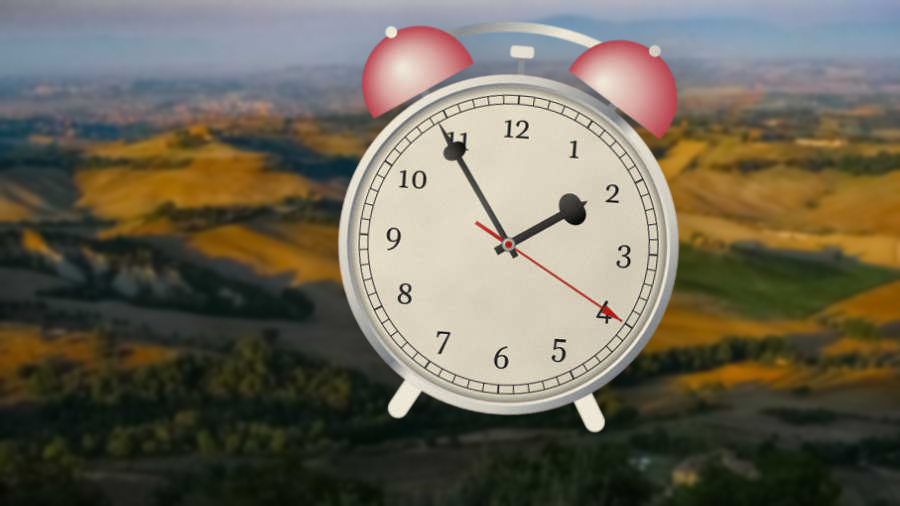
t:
1:54:20
